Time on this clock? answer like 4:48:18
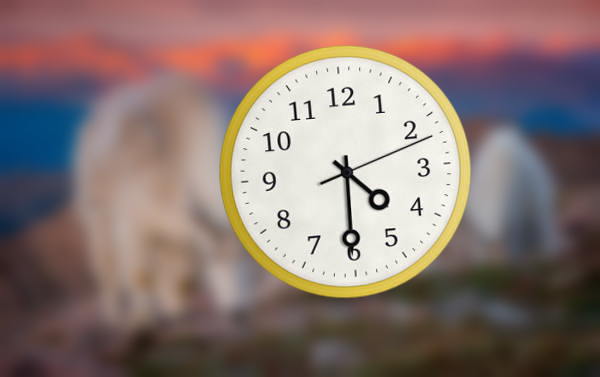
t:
4:30:12
